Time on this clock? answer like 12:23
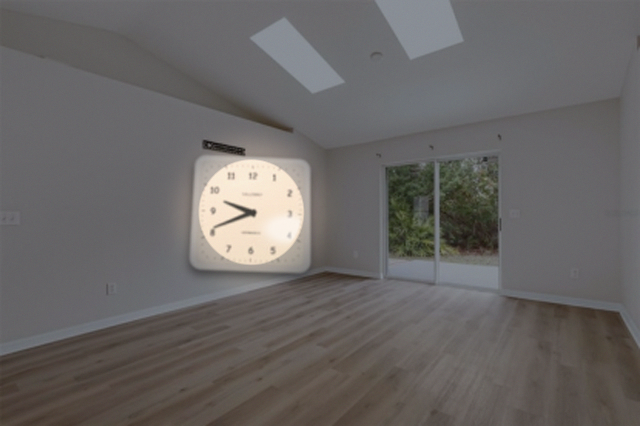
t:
9:41
